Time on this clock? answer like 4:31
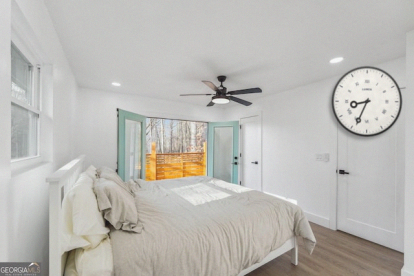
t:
8:34
